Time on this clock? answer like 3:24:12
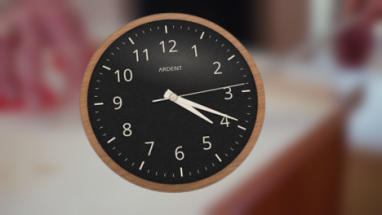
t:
4:19:14
